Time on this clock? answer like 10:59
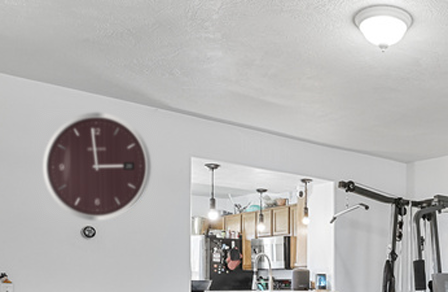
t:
2:59
